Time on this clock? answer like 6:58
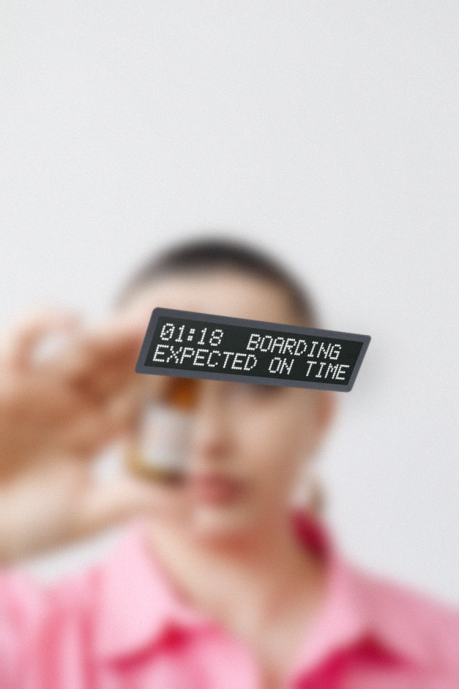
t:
1:18
